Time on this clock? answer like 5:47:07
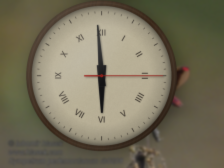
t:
5:59:15
